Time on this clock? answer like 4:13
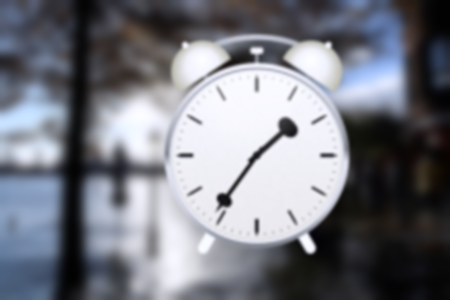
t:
1:36
